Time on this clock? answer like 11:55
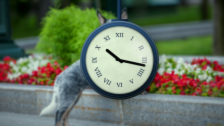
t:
10:17
